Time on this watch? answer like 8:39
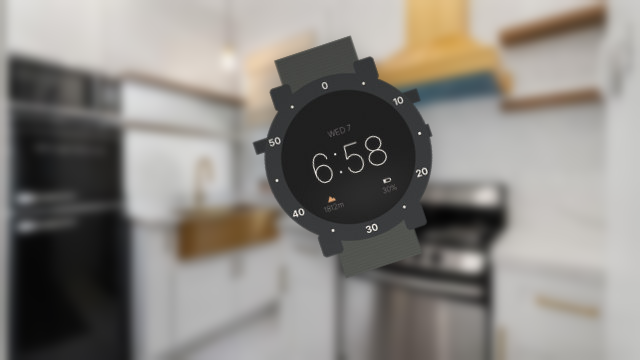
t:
6:58
